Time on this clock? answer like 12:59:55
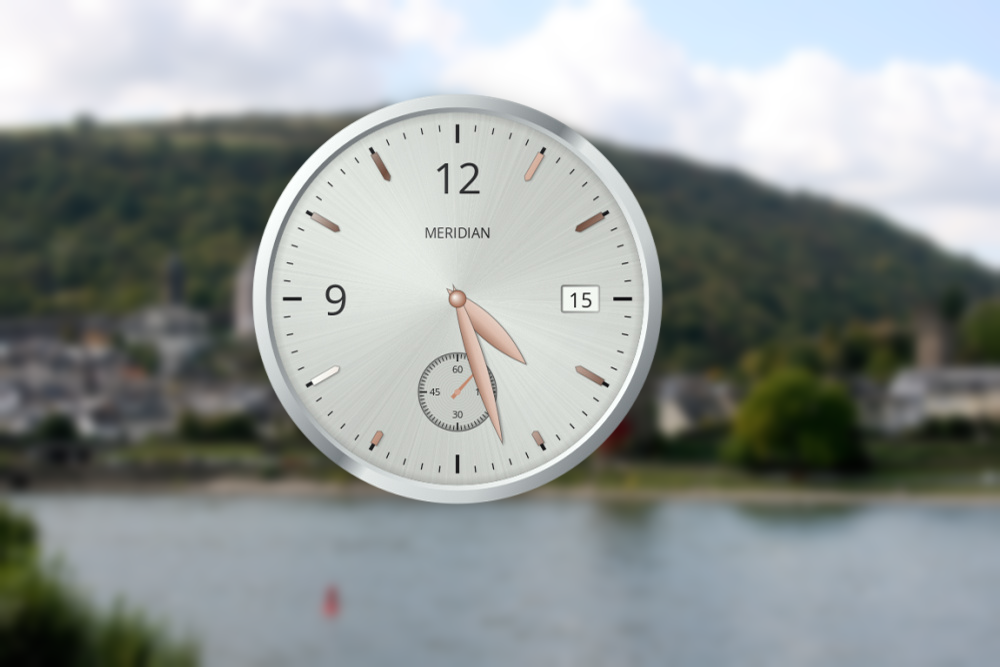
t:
4:27:07
